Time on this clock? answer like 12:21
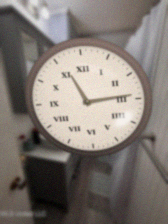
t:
11:14
